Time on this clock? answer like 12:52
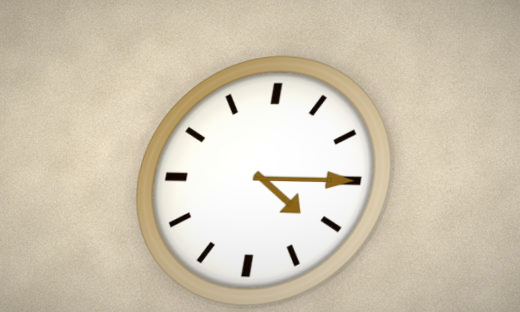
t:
4:15
